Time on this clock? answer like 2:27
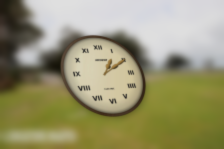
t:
1:10
